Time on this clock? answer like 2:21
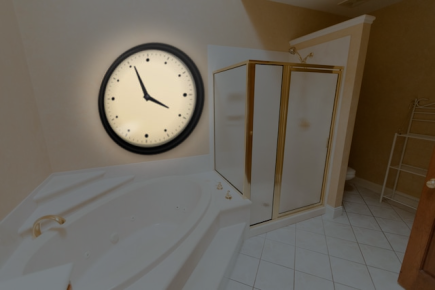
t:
3:56
